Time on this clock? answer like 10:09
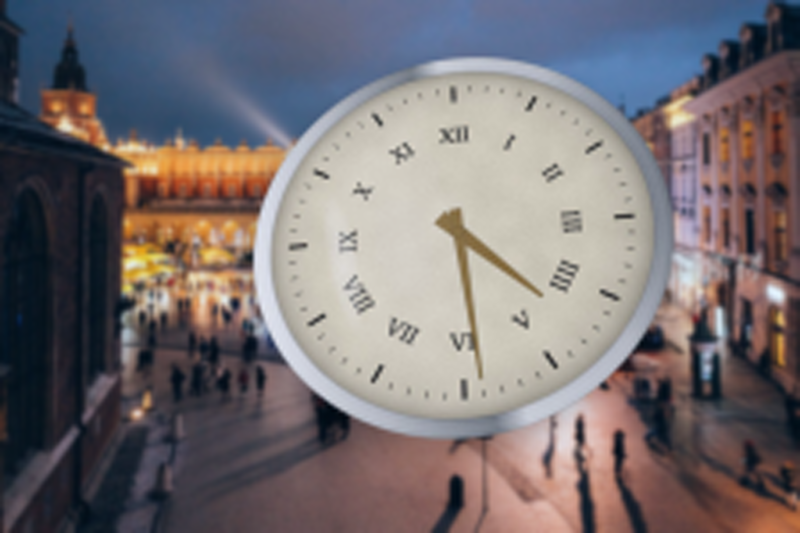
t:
4:29
